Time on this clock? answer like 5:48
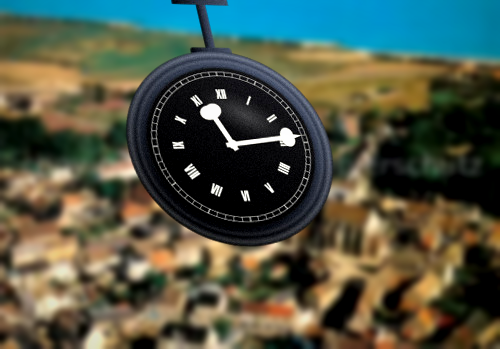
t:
11:14
